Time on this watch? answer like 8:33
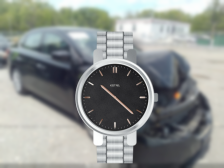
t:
10:22
